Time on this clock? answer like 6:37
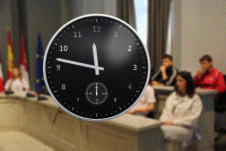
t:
11:47
